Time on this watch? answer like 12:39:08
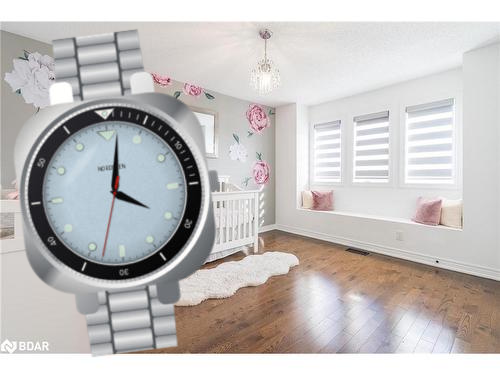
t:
4:01:33
